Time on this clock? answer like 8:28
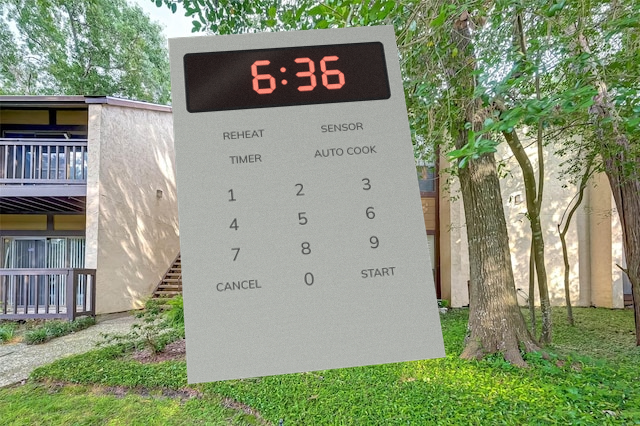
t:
6:36
